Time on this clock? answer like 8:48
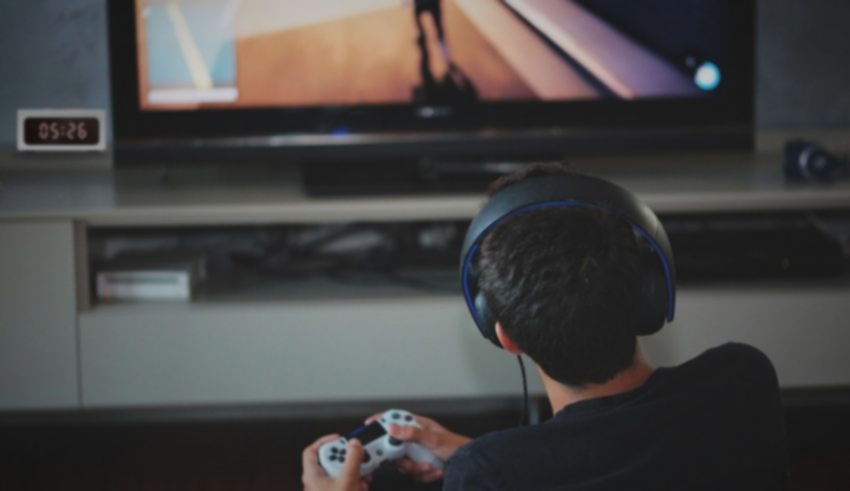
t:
5:26
